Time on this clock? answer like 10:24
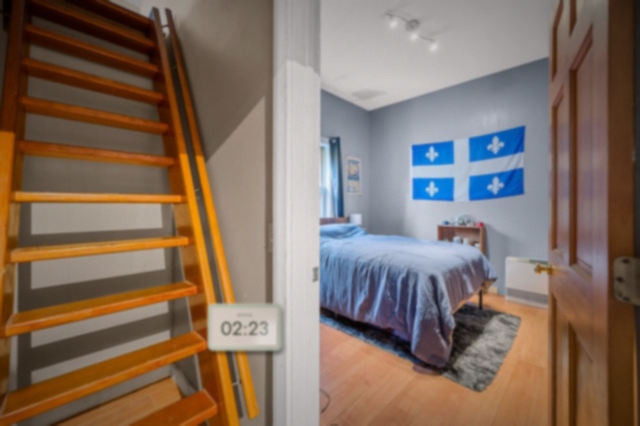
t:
2:23
